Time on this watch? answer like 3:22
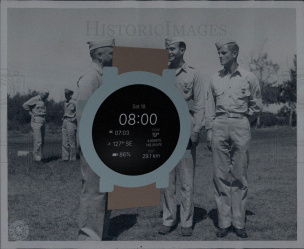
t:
8:00
